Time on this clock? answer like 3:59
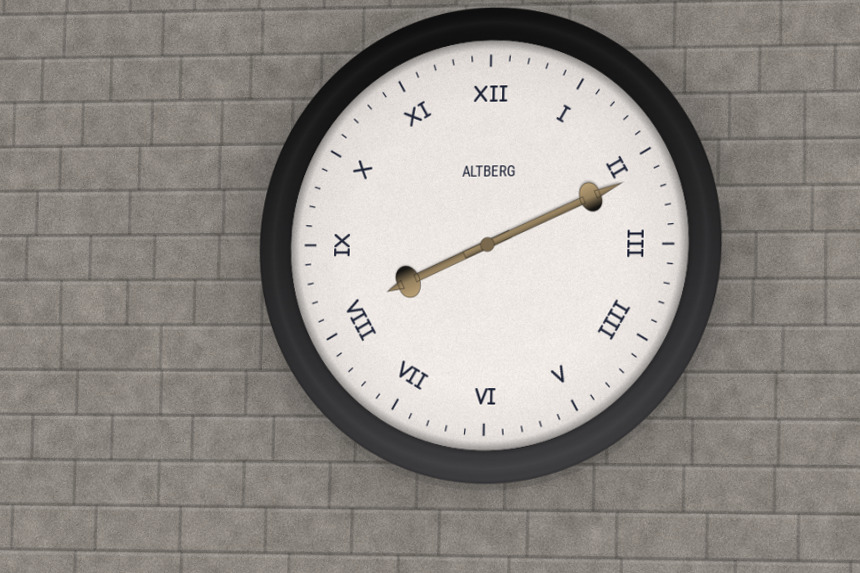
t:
8:11
